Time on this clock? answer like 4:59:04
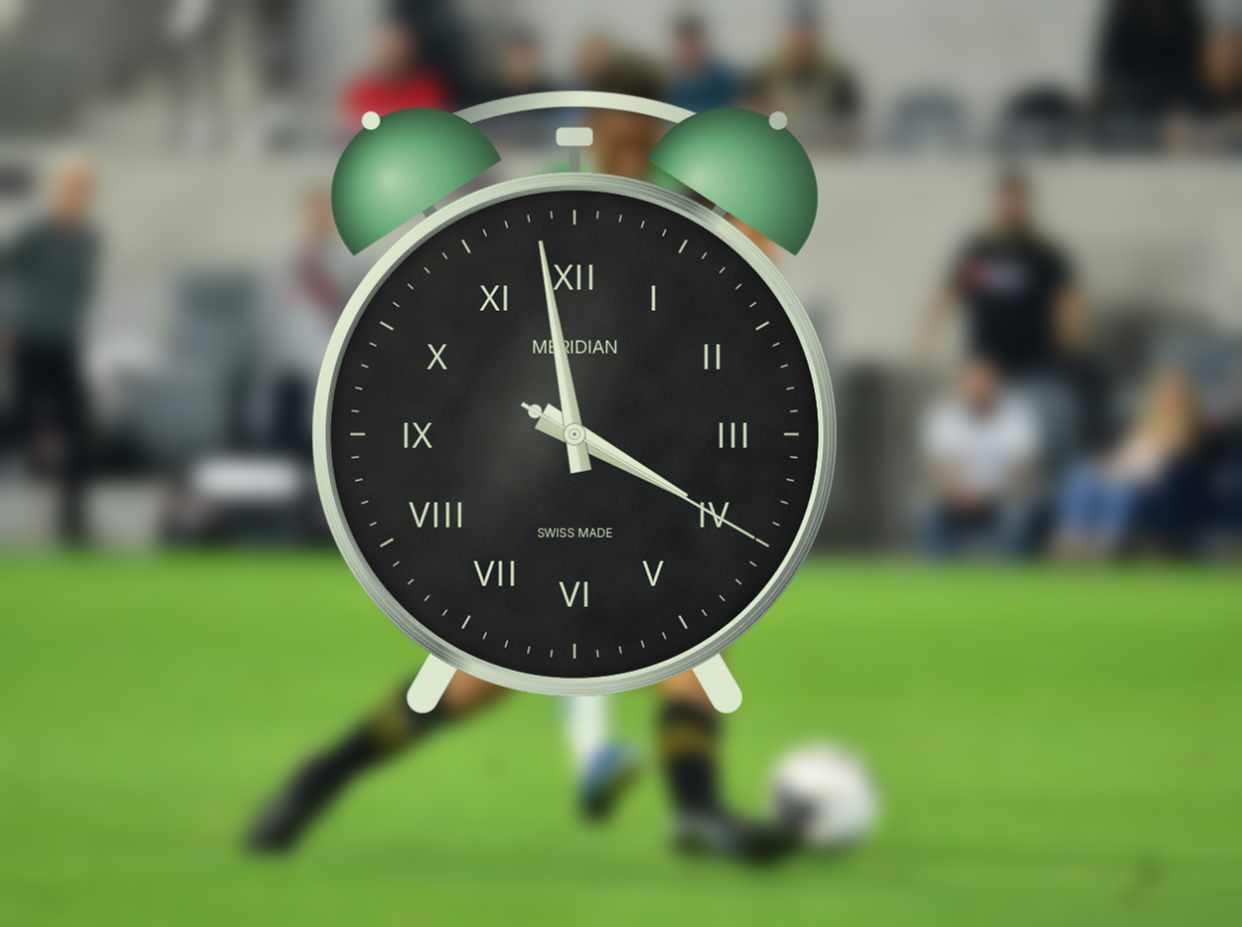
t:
3:58:20
